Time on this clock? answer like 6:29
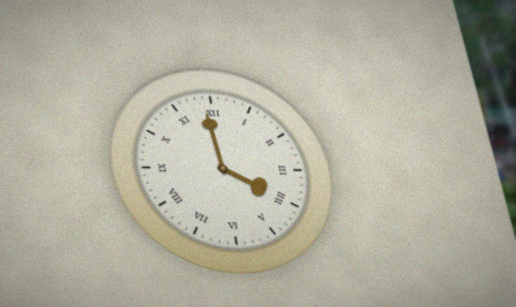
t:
3:59
